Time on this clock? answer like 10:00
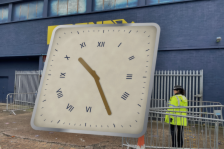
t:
10:25
